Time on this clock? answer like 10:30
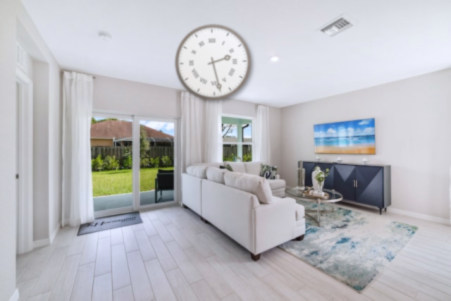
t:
2:28
